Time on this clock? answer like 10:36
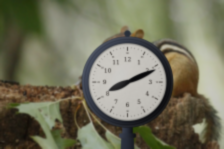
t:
8:11
